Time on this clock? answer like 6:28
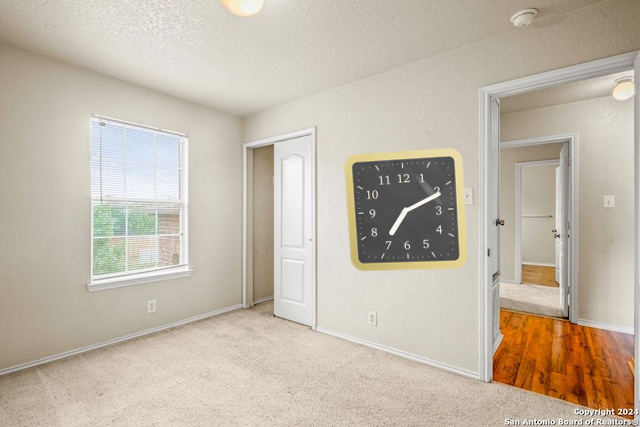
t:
7:11
